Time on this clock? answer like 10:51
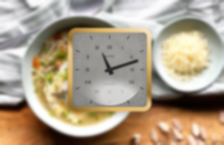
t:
11:12
